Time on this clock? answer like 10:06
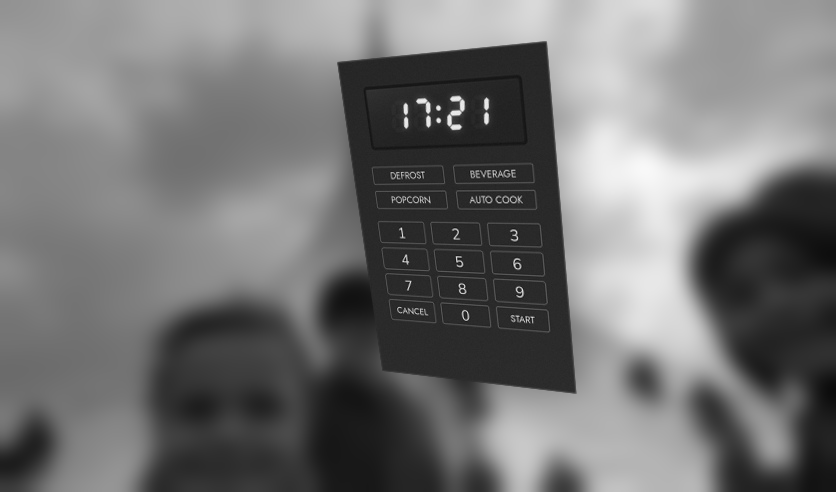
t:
17:21
